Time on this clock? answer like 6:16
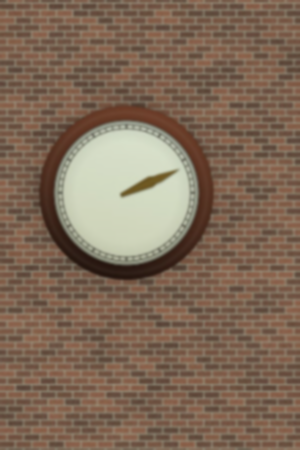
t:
2:11
